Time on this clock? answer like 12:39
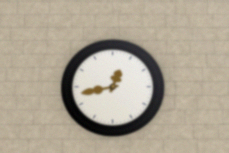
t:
12:43
